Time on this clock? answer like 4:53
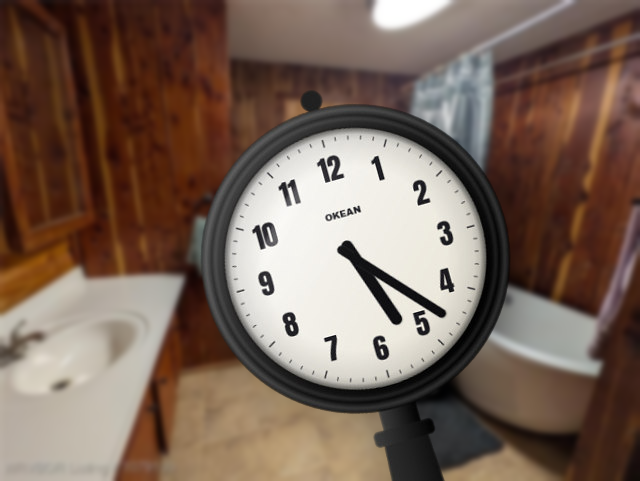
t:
5:23
